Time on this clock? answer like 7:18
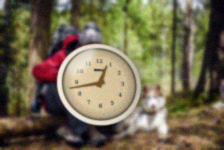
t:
12:43
